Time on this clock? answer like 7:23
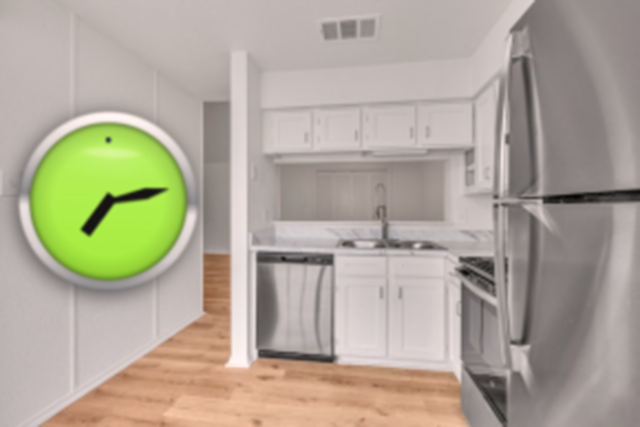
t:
7:13
